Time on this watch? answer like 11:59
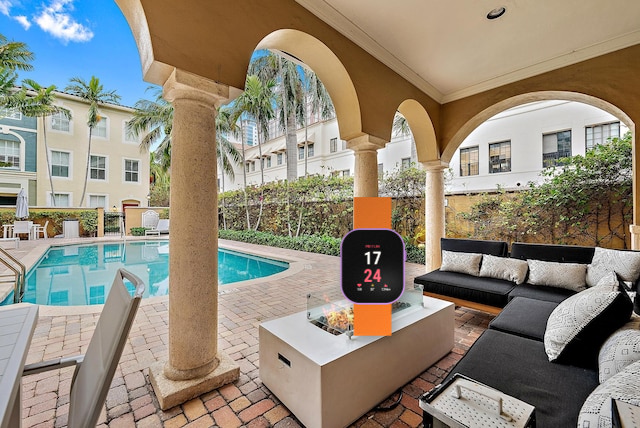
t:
17:24
